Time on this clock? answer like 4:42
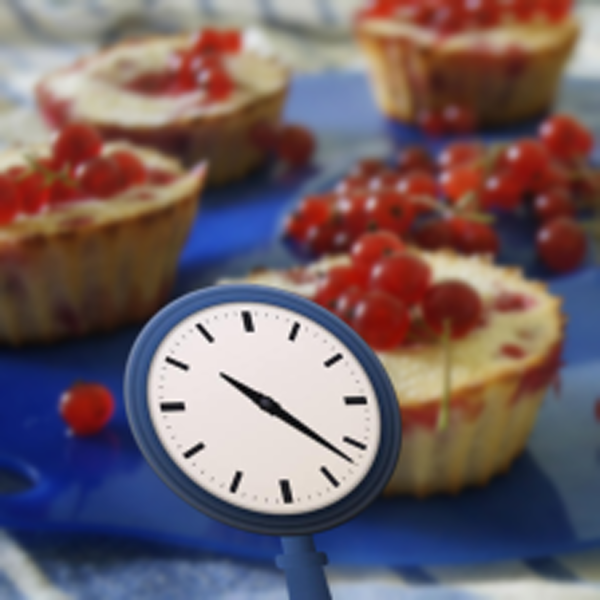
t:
10:22
